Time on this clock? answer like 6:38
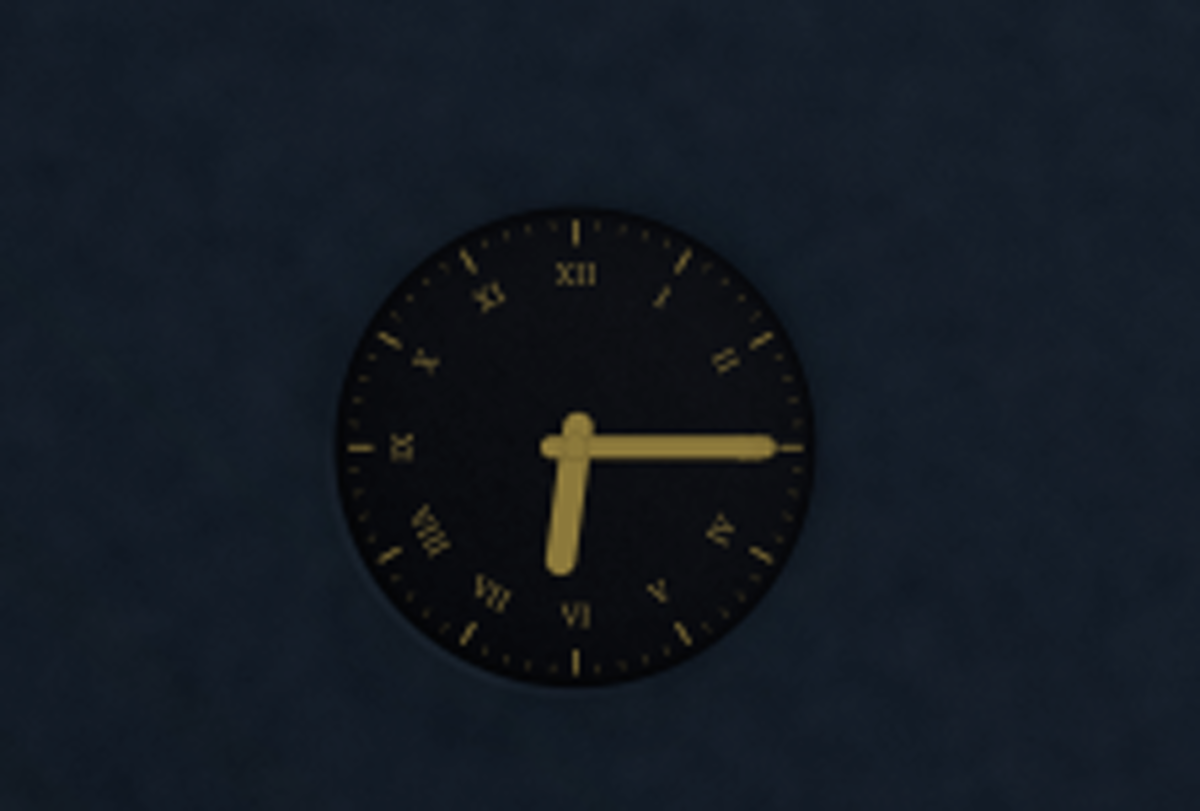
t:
6:15
